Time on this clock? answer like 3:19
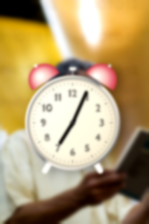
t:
7:04
